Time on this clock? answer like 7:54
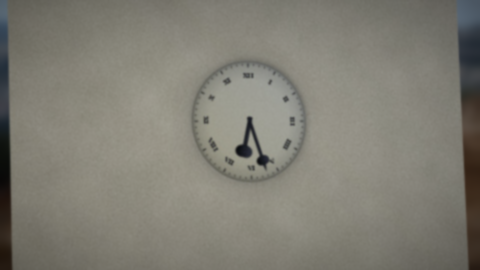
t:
6:27
